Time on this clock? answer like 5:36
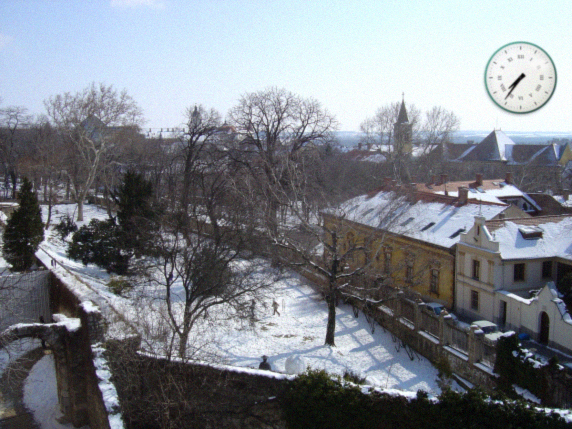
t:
7:36
